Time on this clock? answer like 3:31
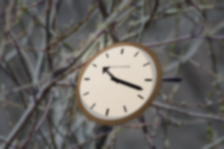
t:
10:18
